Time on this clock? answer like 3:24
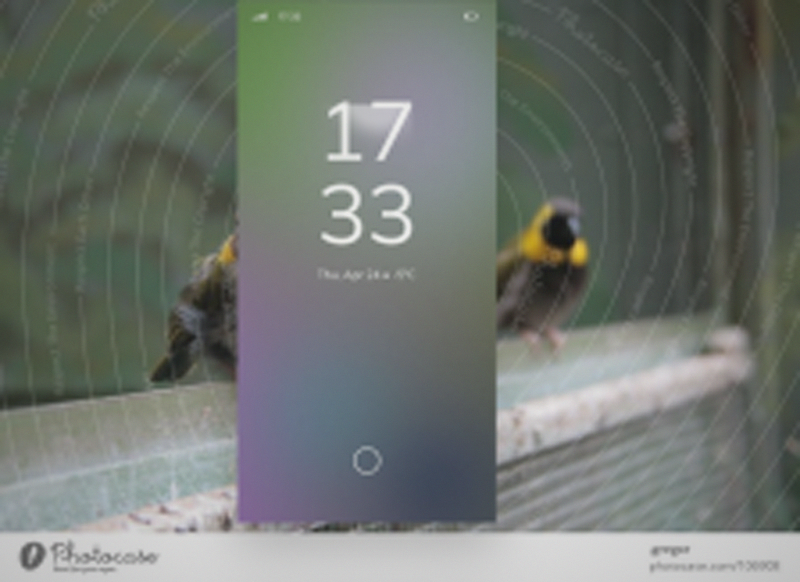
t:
17:33
